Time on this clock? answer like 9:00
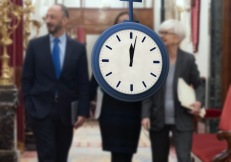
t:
12:02
